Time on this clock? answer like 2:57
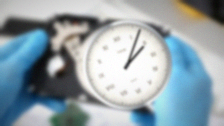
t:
2:07
